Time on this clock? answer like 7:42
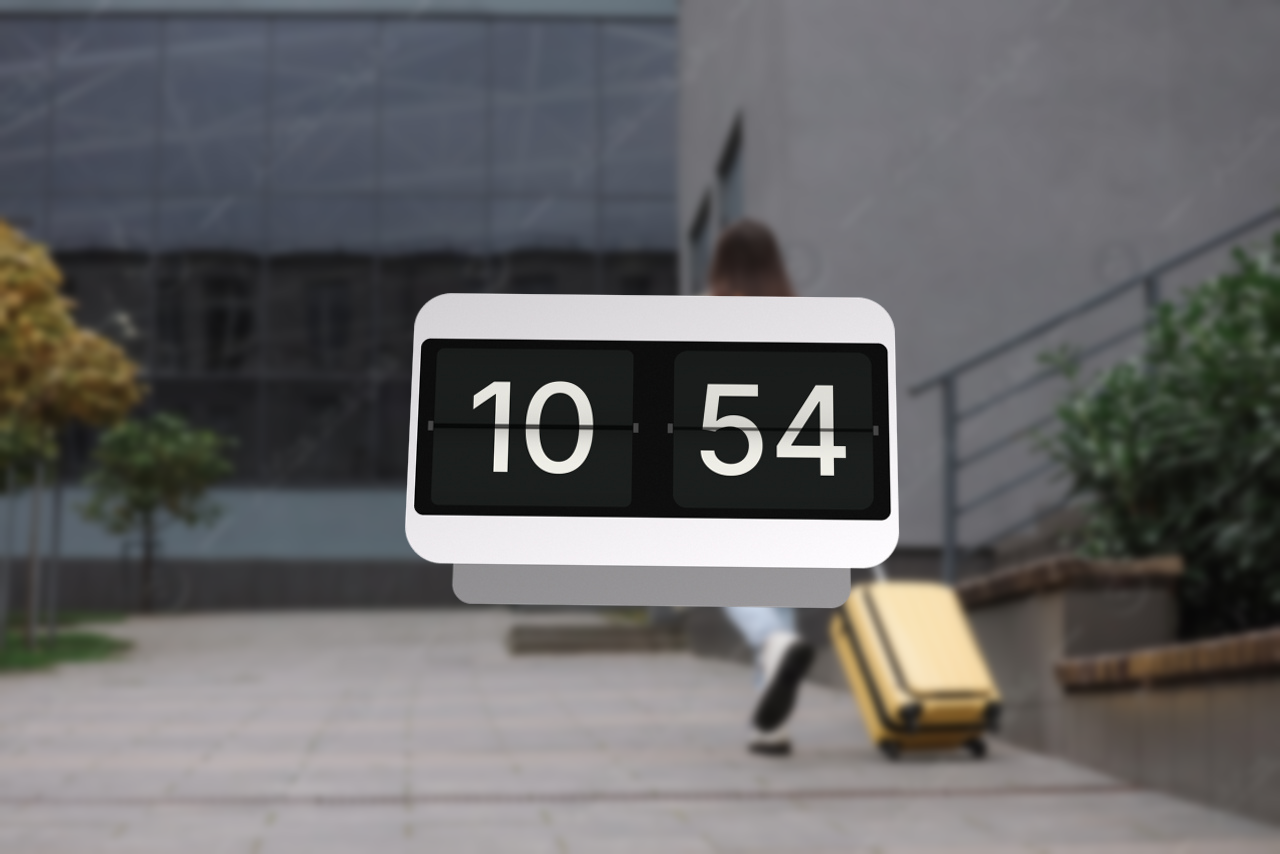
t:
10:54
